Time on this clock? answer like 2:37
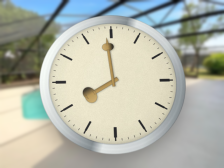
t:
7:59
